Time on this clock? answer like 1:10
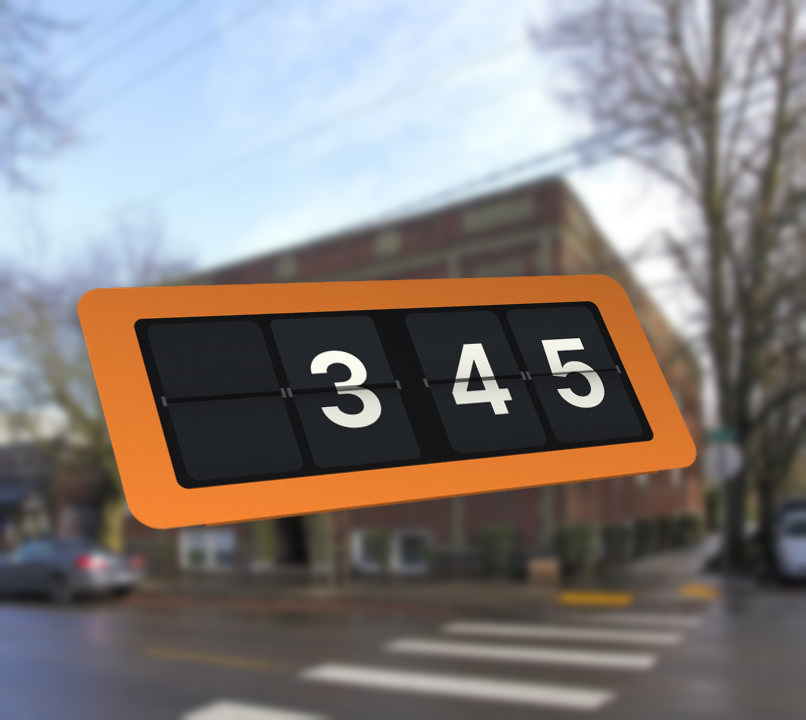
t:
3:45
